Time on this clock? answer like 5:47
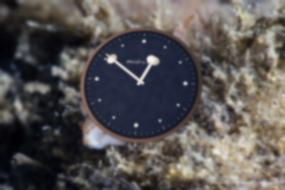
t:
12:51
